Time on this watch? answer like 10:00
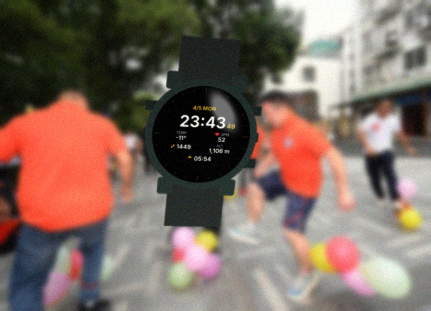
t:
23:43
